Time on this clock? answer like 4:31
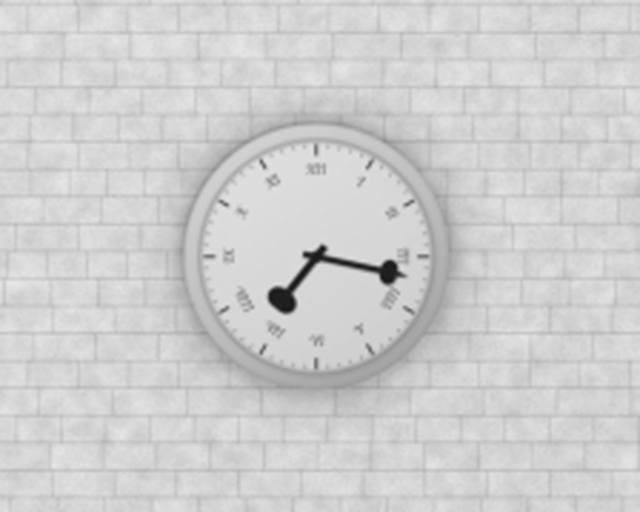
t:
7:17
